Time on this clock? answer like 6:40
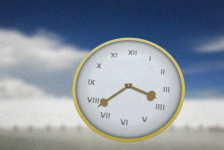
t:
3:38
